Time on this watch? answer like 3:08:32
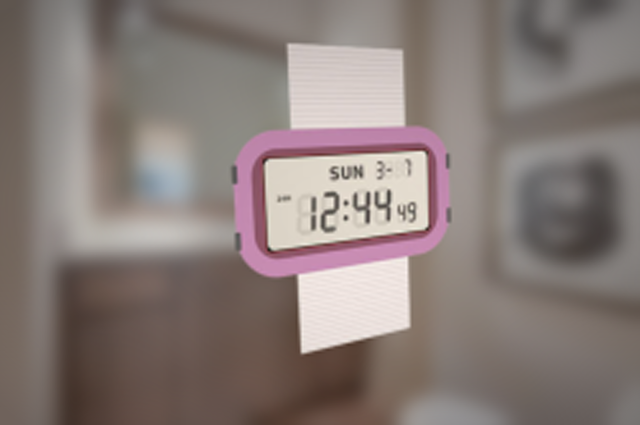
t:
12:44:49
